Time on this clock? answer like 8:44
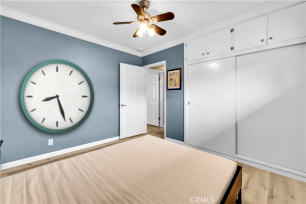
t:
8:27
